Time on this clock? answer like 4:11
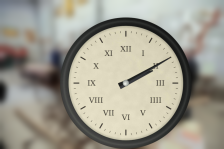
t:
2:10
